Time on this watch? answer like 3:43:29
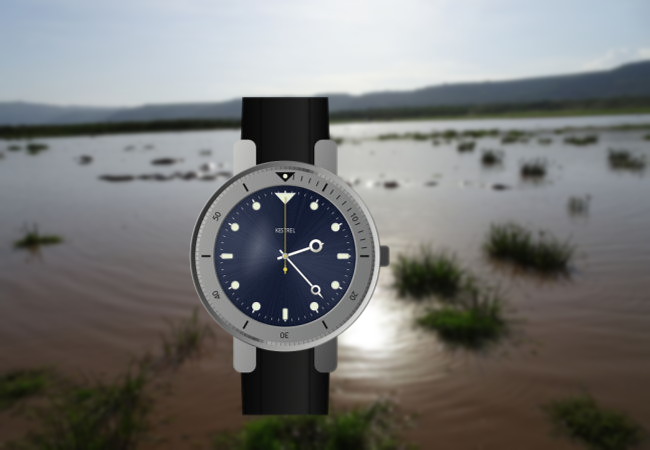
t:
2:23:00
